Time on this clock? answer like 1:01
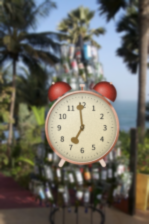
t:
6:59
